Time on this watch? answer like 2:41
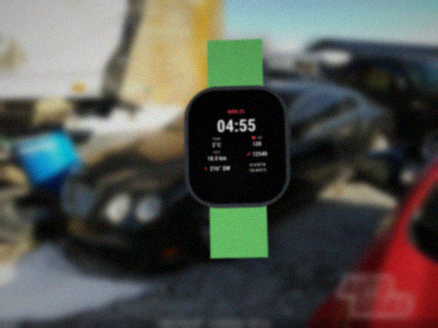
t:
4:55
